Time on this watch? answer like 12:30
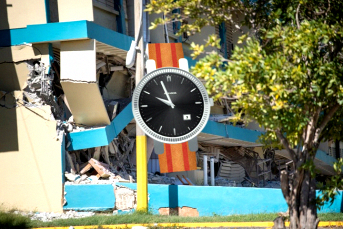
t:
9:57
